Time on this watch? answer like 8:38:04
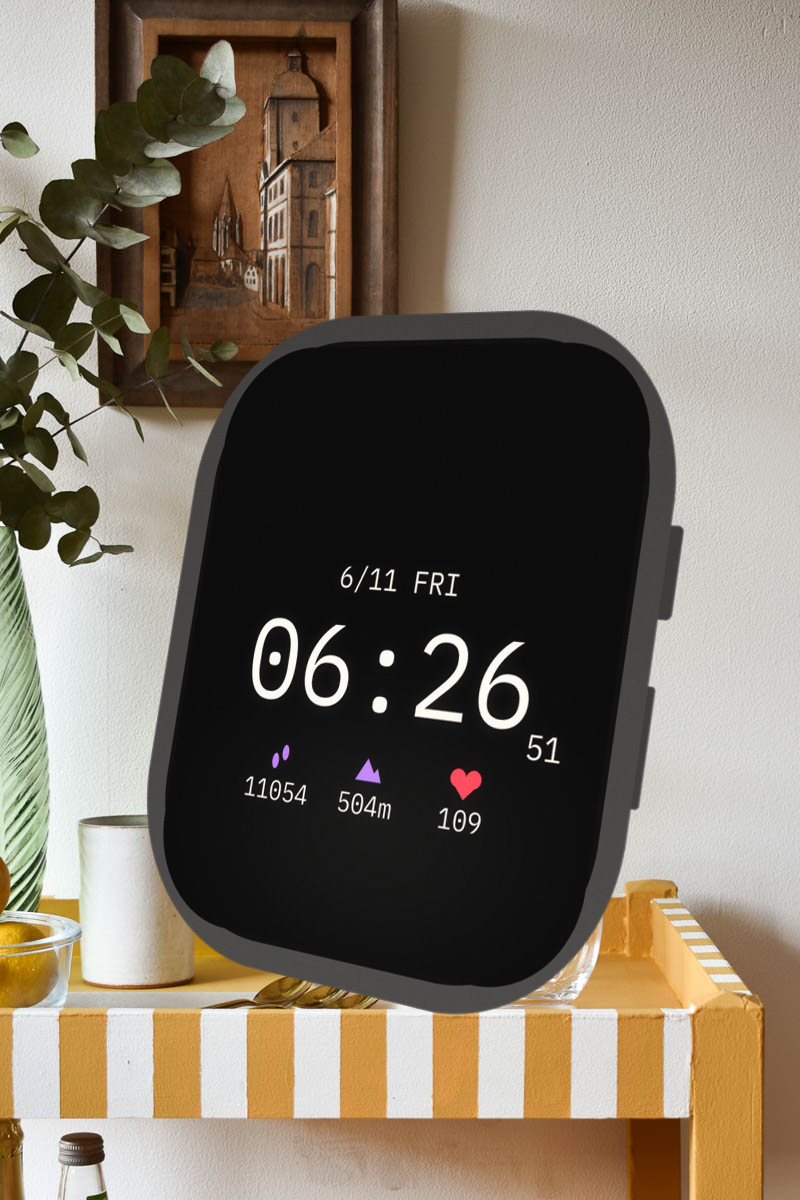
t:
6:26:51
